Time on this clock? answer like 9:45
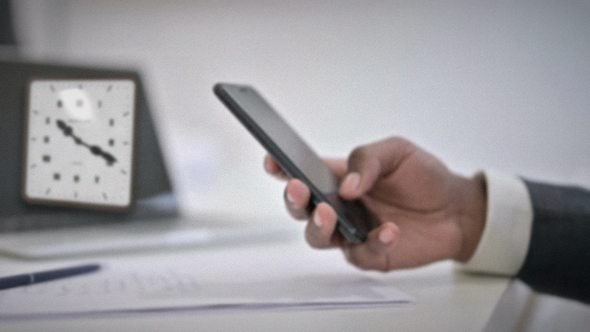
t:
10:19
